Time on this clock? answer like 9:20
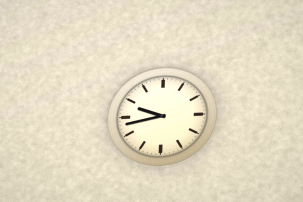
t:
9:43
